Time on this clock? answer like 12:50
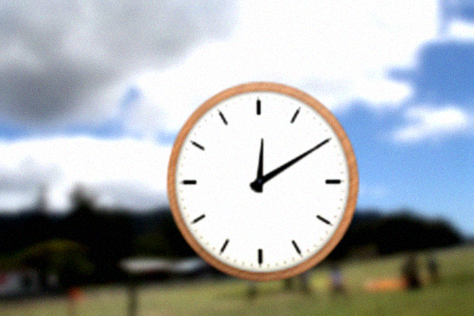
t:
12:10
